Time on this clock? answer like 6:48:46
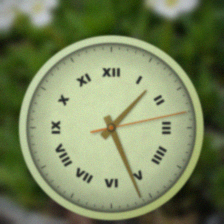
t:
1:26:13
